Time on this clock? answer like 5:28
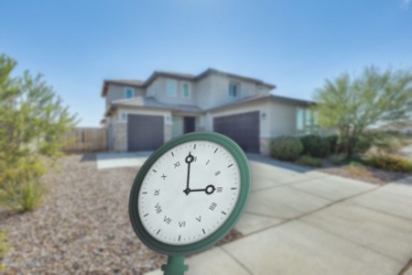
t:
2:59
